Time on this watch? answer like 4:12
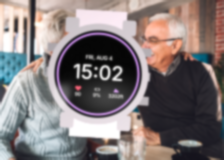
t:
15:02
